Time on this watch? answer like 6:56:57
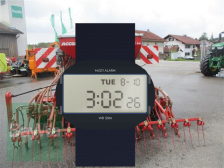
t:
3:02:26
